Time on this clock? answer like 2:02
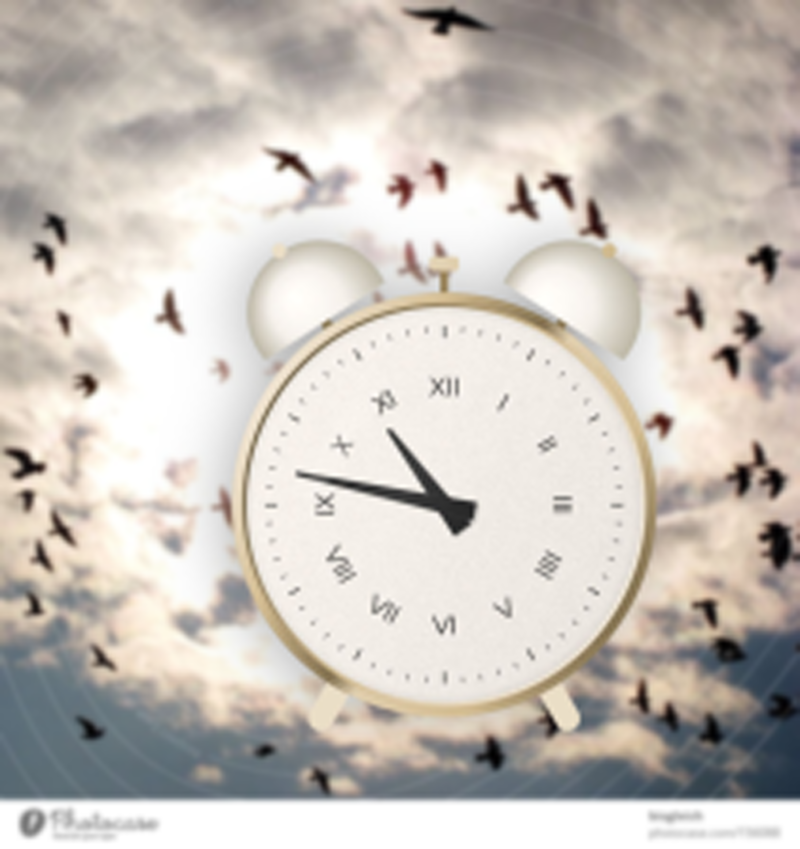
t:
10:47
